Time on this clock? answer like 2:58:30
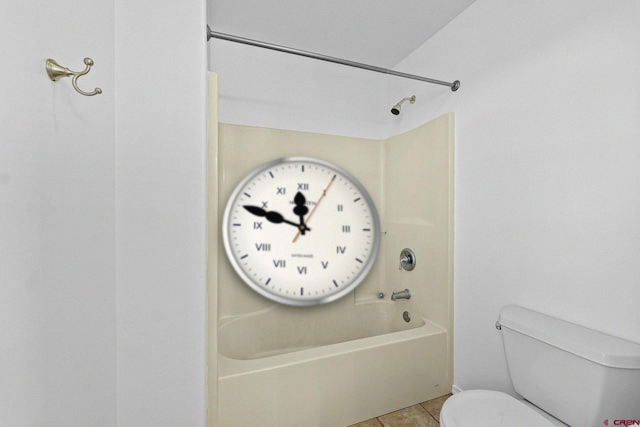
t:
11:48:05
